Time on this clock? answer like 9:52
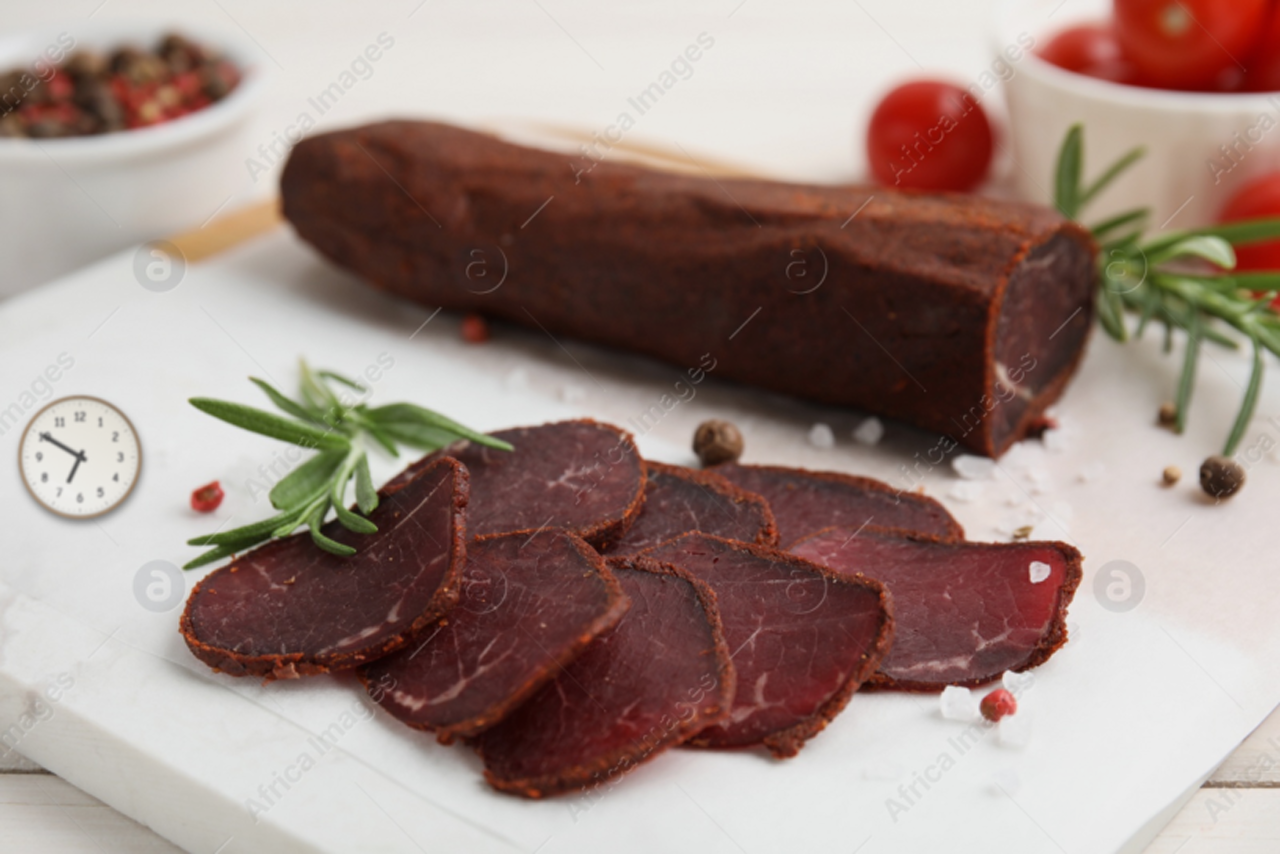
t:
6:50
